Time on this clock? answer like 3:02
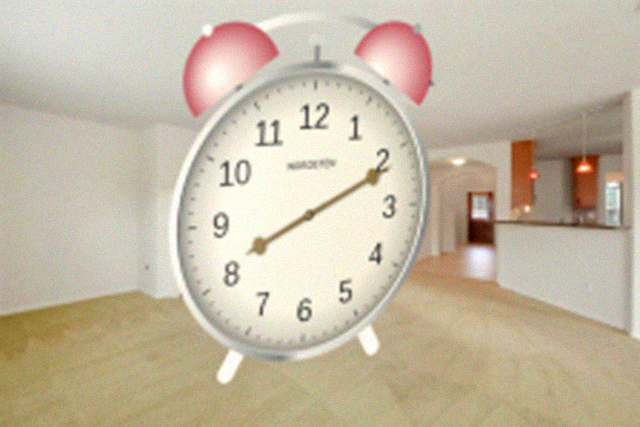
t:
8:11
